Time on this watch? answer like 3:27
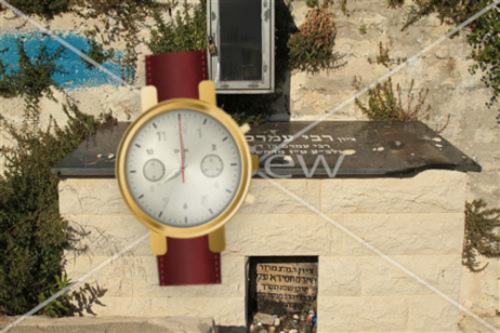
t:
8:00
